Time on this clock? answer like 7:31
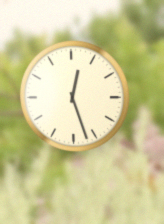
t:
12:27
